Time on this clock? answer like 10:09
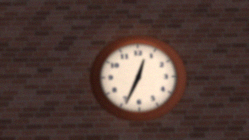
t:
12:34
